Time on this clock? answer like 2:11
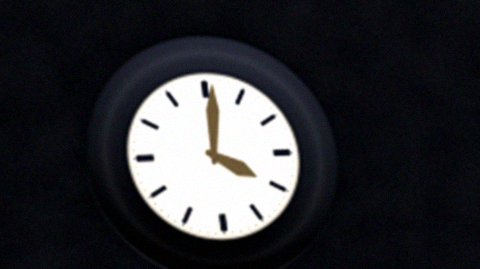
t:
4:01
